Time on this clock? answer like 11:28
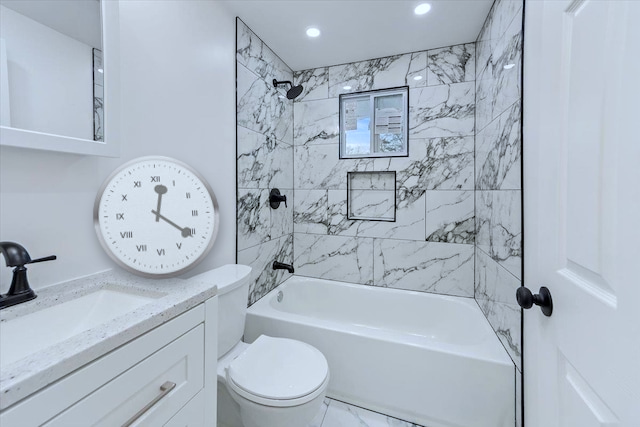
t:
12:21
